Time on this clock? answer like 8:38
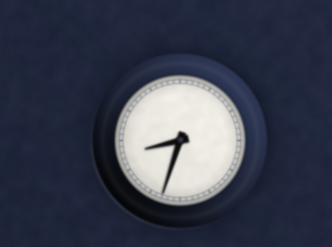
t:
8:33
